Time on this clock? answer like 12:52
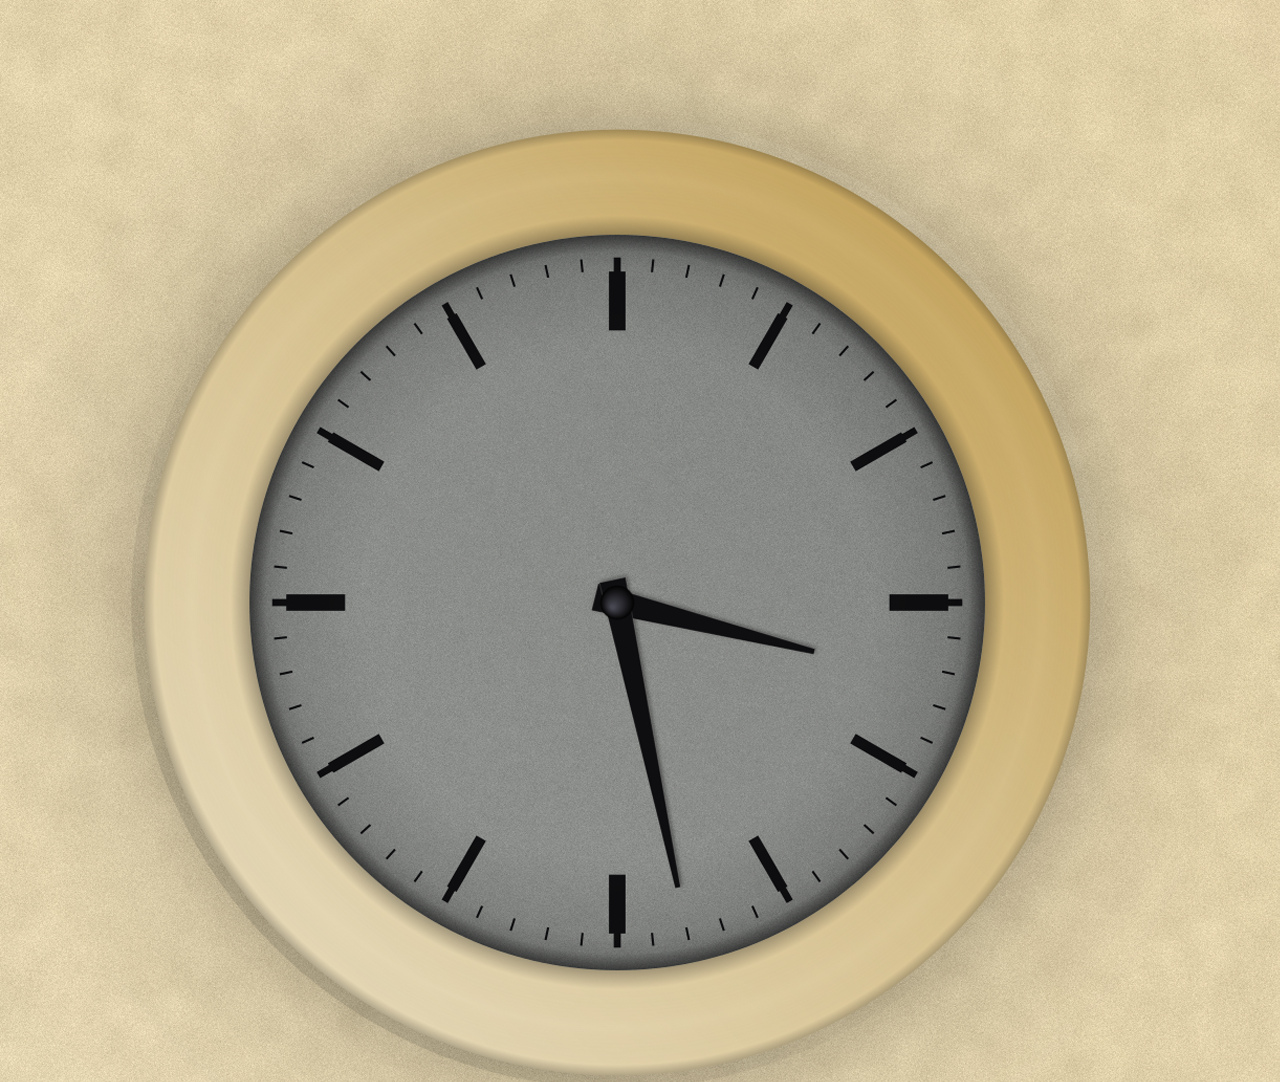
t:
3:28
